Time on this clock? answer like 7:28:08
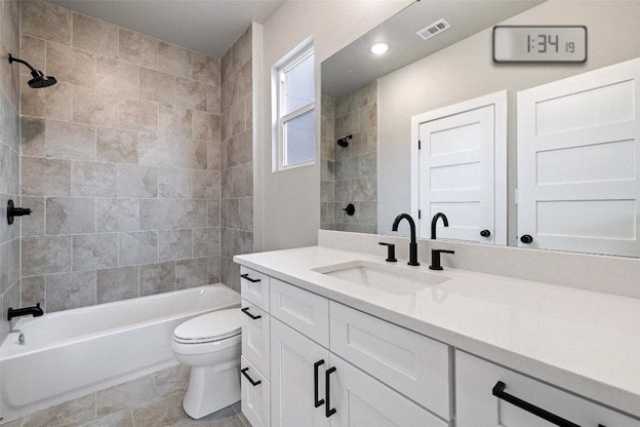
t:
1:34:19
